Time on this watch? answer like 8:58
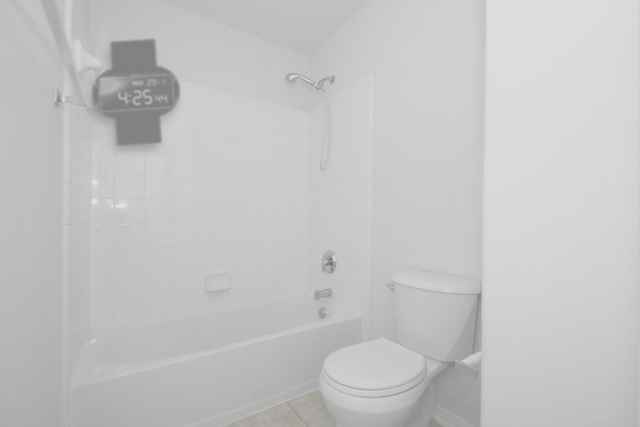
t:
4:25
